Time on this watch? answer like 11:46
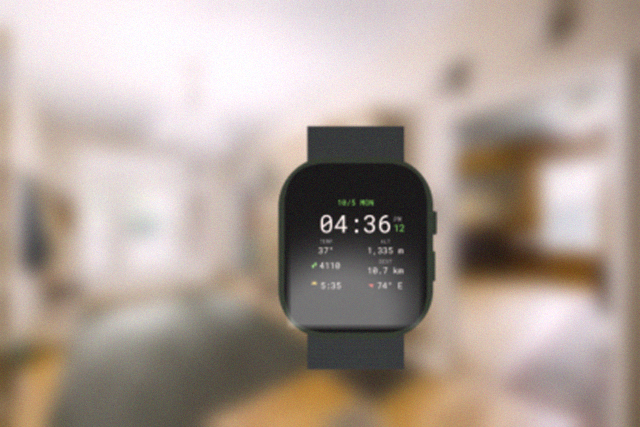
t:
4:36
